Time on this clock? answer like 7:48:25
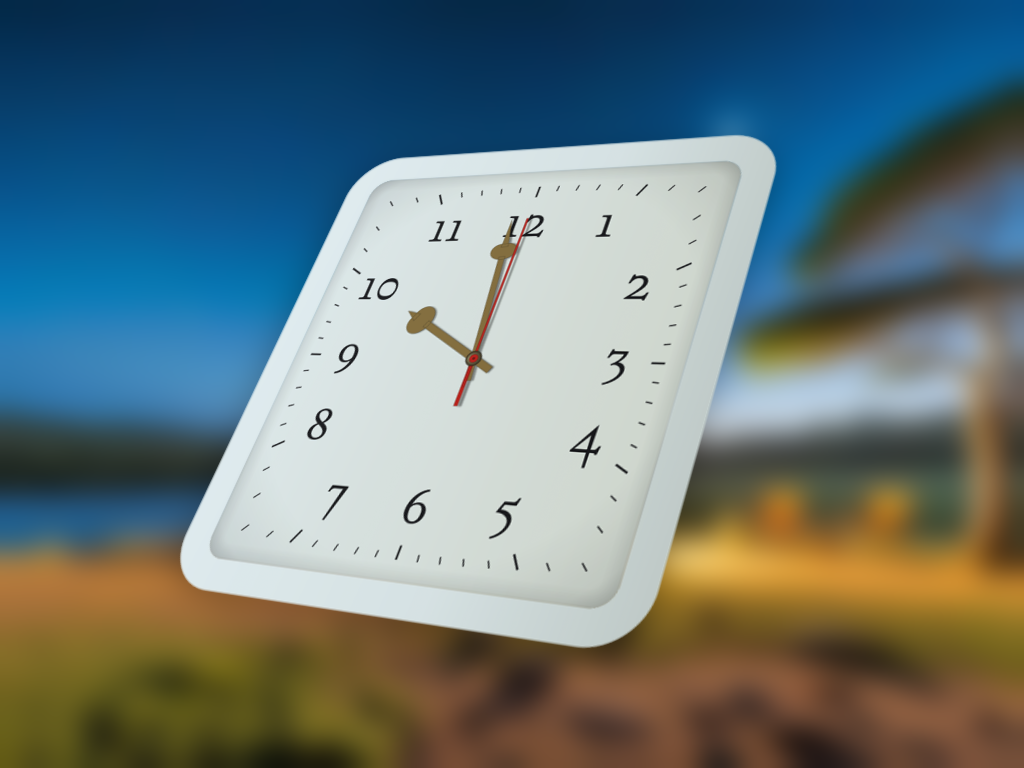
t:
9:59:00
